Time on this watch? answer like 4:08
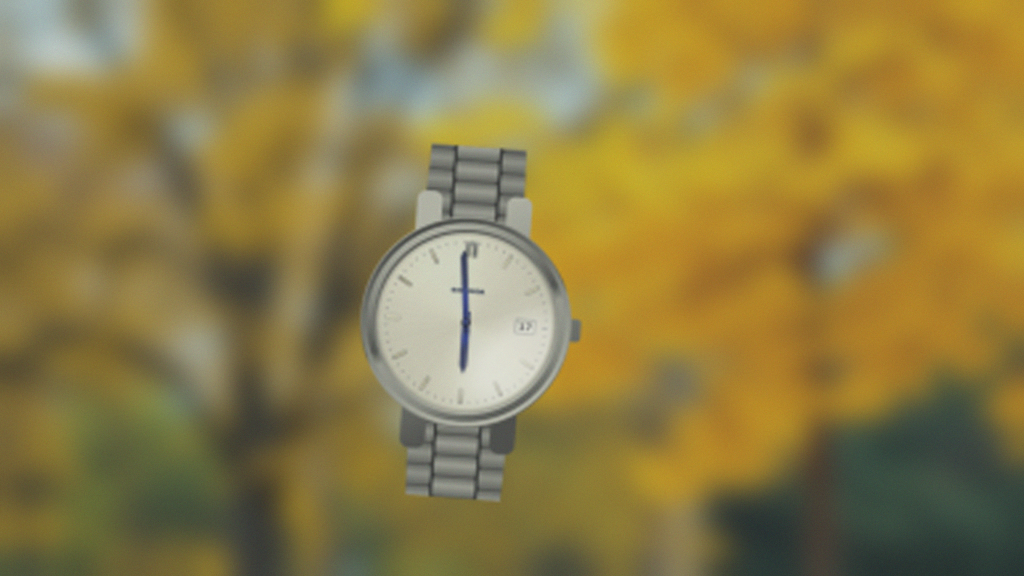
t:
5:59
